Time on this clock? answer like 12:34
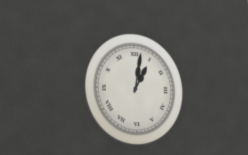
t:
1:02
